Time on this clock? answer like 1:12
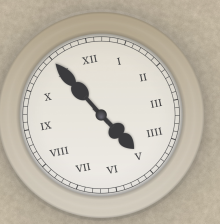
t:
4:55
